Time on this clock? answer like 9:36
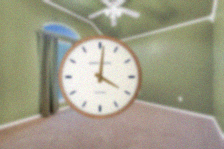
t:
4:01
